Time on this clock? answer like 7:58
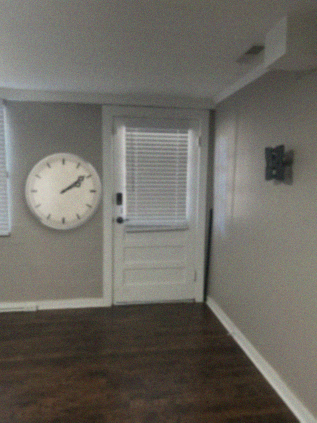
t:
2:09
